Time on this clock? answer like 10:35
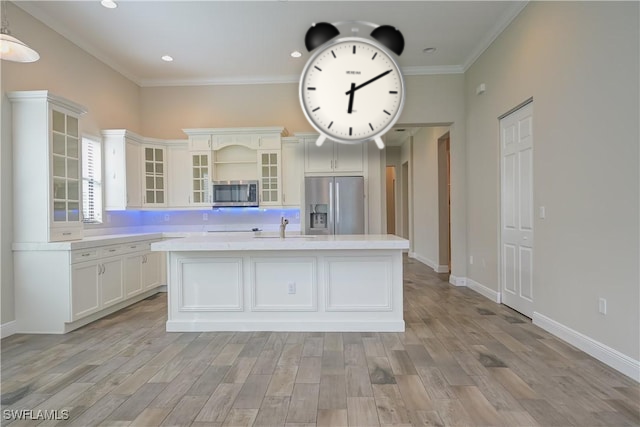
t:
6:10
